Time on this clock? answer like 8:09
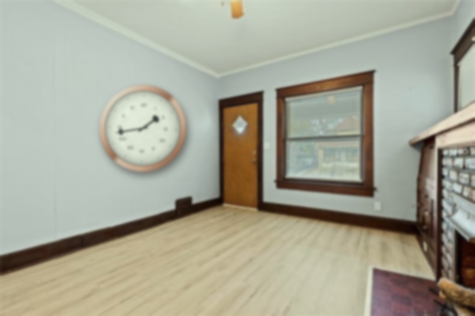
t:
1:43
